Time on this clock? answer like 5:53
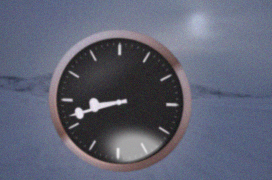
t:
8:42
